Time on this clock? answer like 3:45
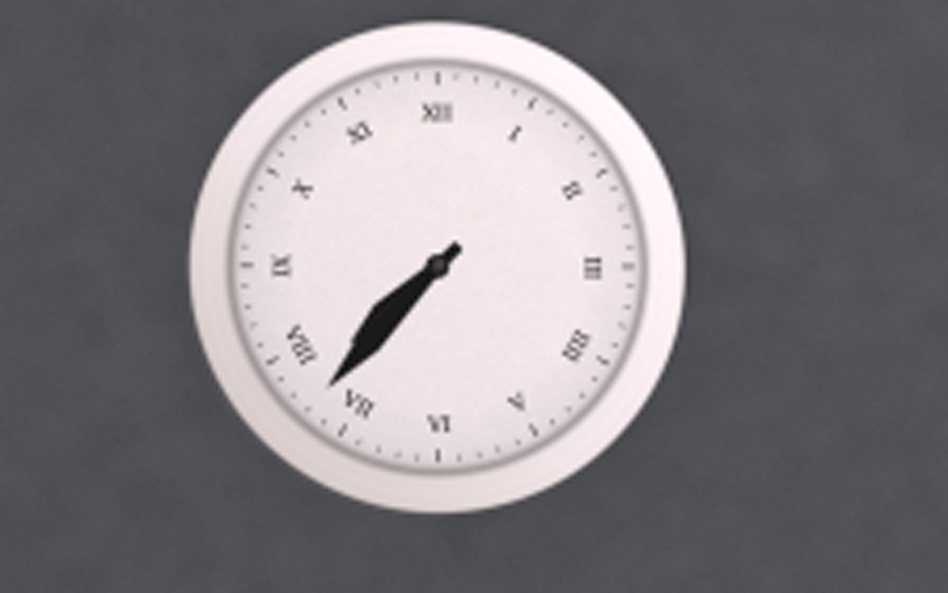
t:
7:37
